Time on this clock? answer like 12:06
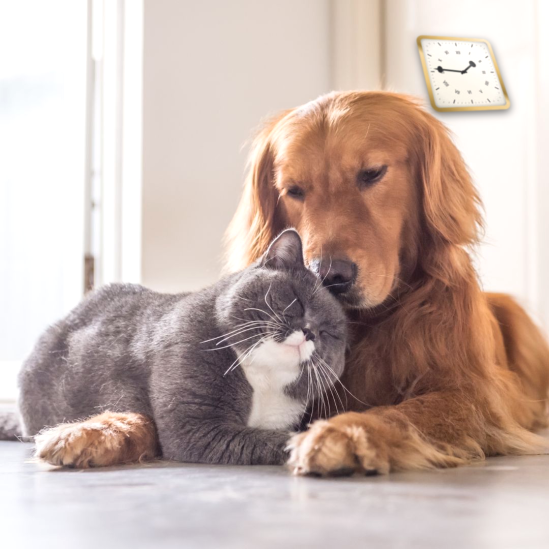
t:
1:46
